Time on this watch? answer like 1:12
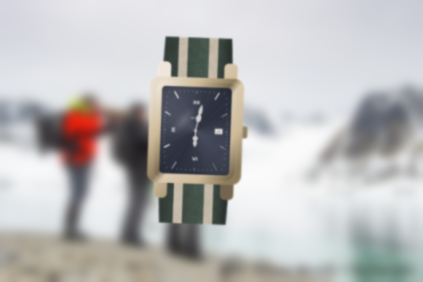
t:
6:02
